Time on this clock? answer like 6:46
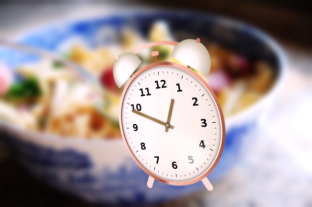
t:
12:49
